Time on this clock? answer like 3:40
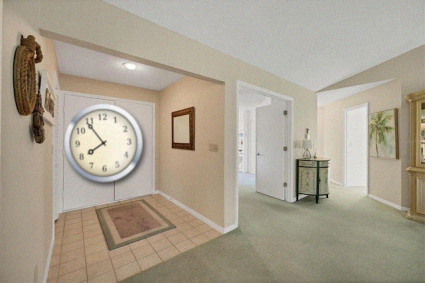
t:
7:54
